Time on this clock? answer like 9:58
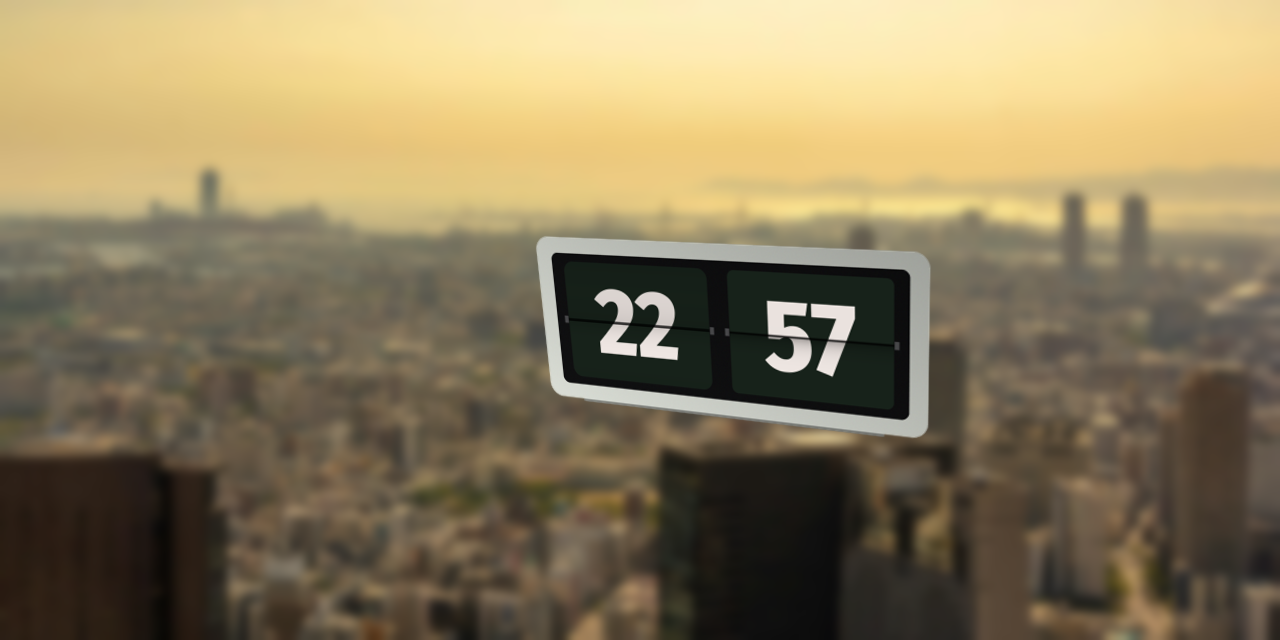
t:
22:57
